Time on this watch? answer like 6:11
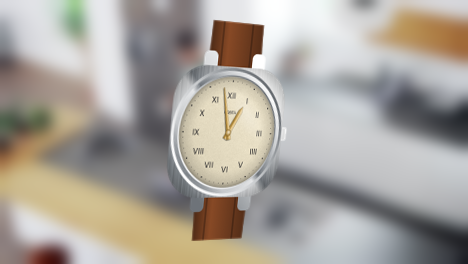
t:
12:58
